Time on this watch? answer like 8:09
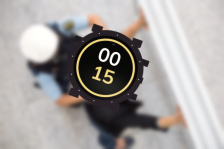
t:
0:15
